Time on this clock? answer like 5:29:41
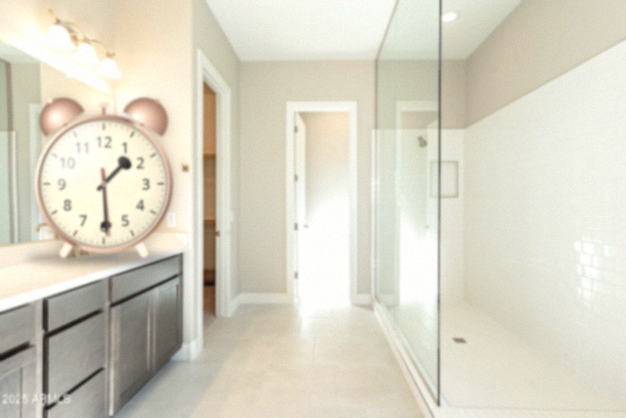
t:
1:29:29
